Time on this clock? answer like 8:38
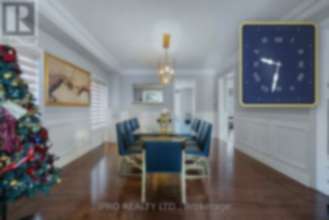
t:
9:32
